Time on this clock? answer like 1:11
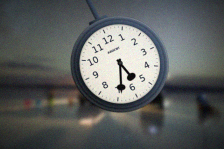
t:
5:34
